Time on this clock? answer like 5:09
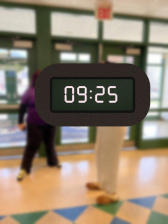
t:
9:25
